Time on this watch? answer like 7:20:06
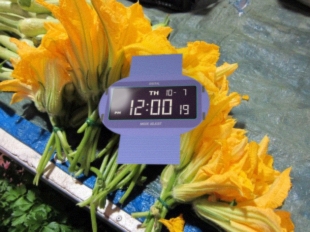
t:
12:00:19
